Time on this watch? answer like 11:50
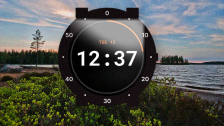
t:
12:37
